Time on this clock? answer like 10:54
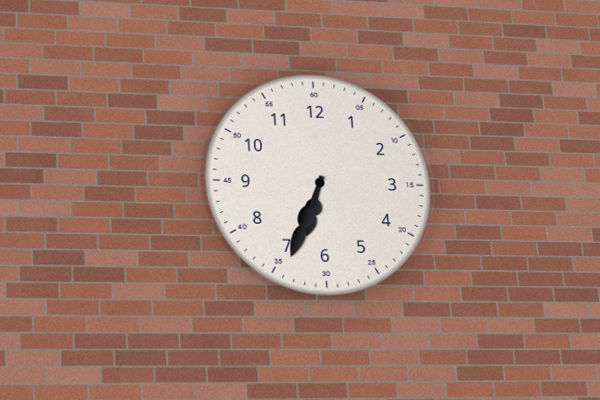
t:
6:34
